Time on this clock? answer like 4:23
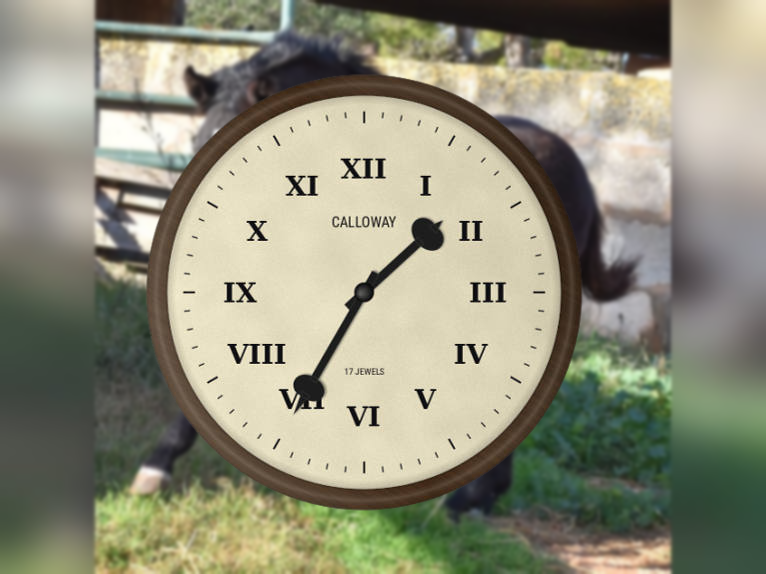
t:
1:35
